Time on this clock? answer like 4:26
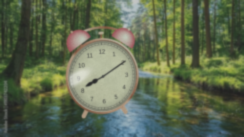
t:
8:10
